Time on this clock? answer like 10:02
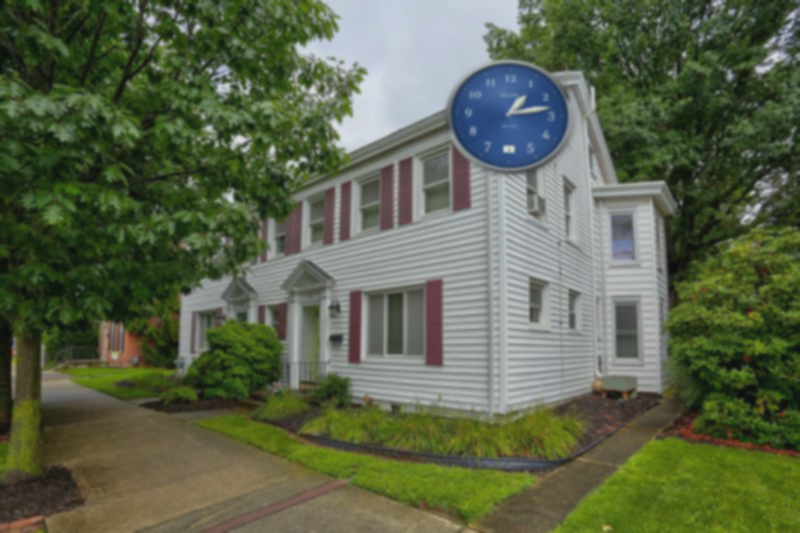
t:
1:13
